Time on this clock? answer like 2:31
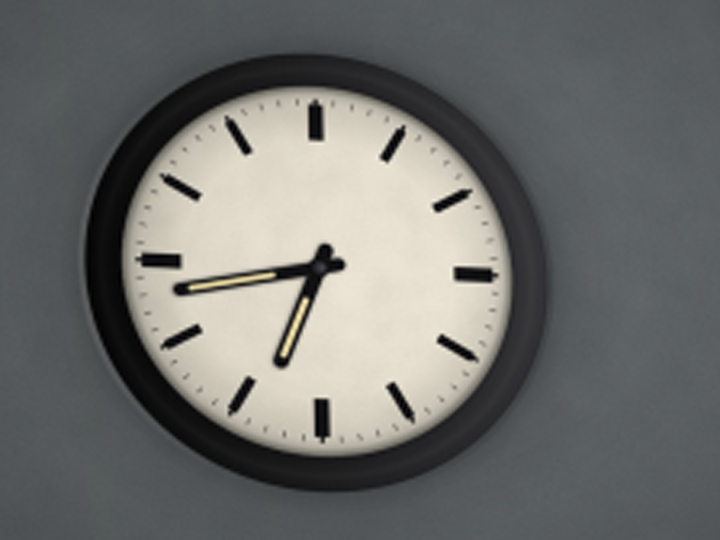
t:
6:43
